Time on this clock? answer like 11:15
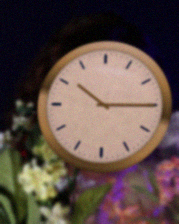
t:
10:15
